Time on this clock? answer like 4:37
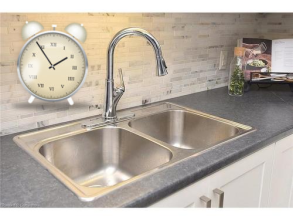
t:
1:54
